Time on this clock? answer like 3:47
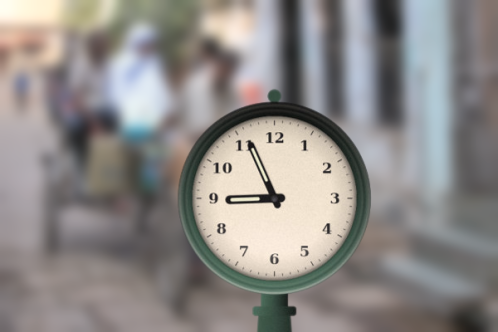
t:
8:56
